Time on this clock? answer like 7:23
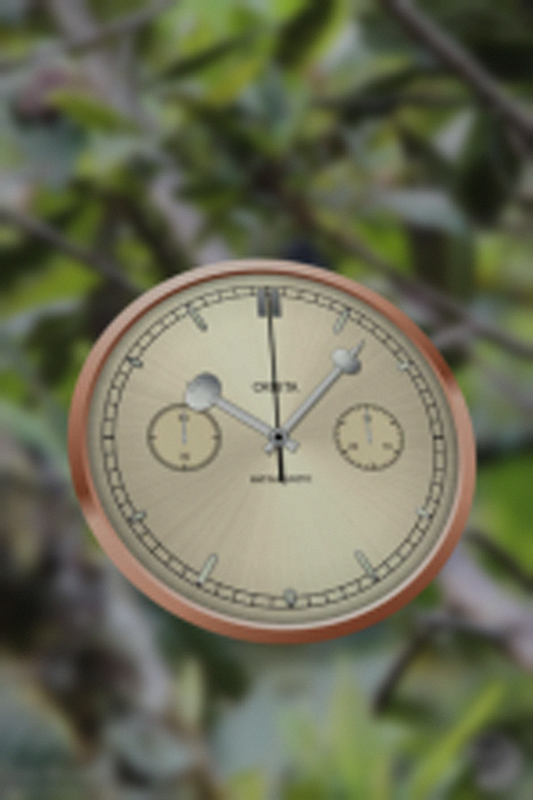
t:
10:07
